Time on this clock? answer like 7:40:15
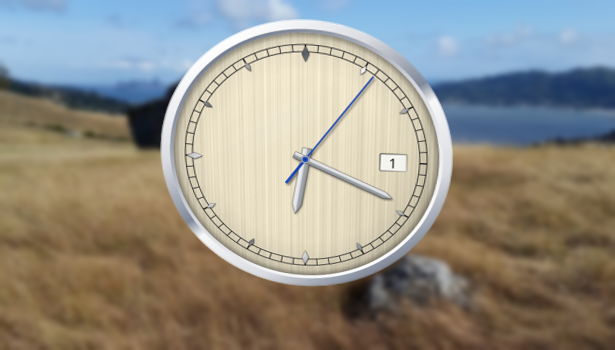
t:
6:19:06
